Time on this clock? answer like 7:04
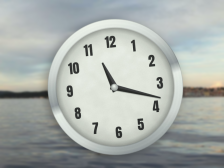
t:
11:18
